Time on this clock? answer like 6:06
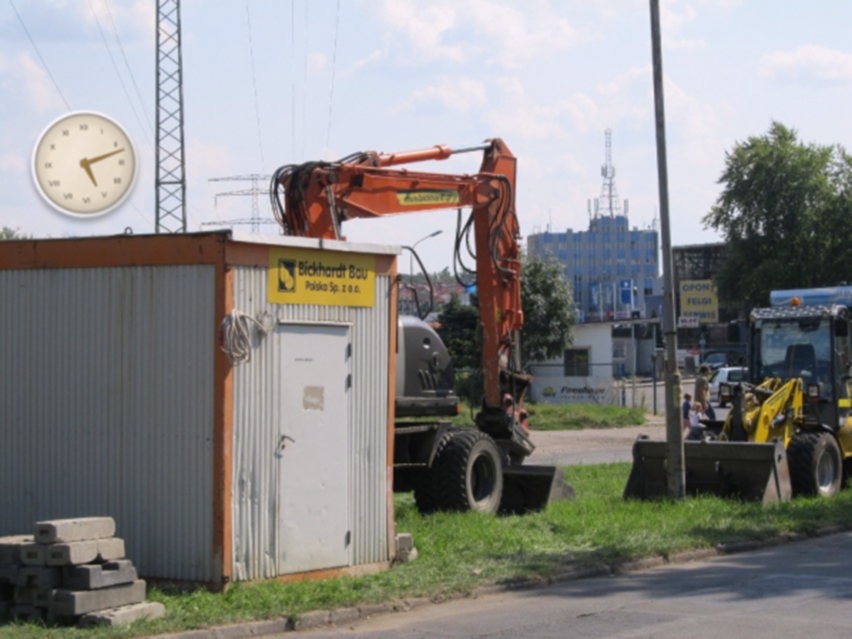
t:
5:12
